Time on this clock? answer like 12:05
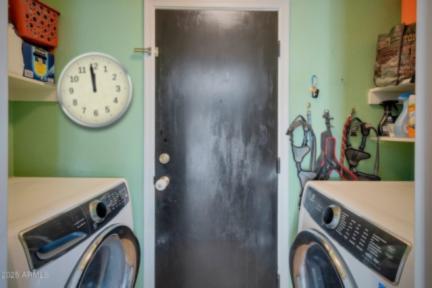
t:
11:59
